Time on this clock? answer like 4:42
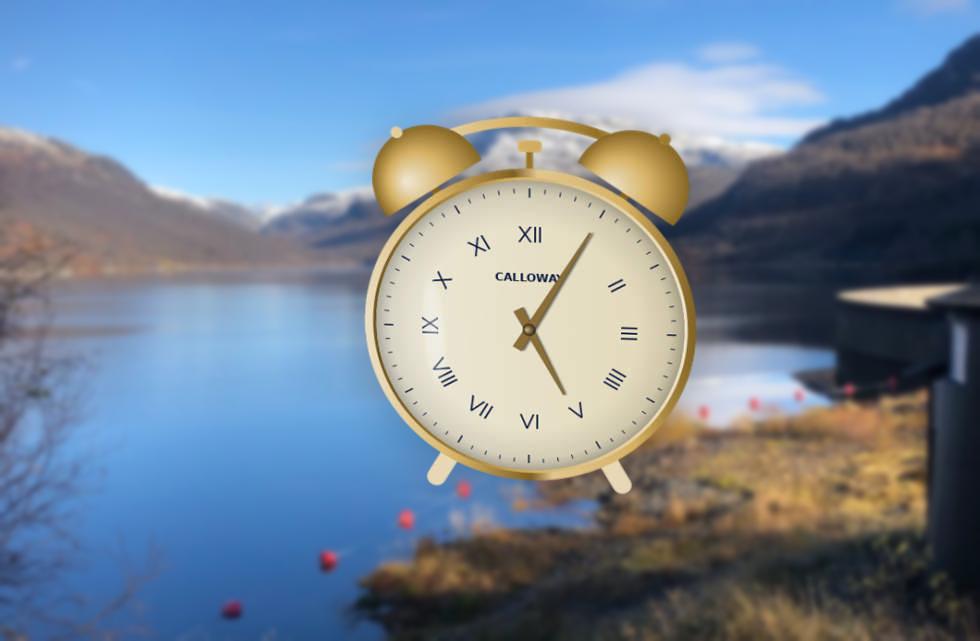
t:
5:05
